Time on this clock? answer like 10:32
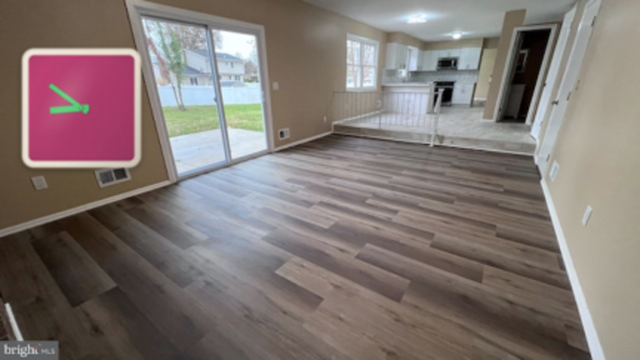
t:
8:51
